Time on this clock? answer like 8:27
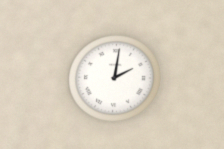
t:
2:01
